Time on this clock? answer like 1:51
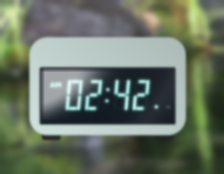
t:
2:42
